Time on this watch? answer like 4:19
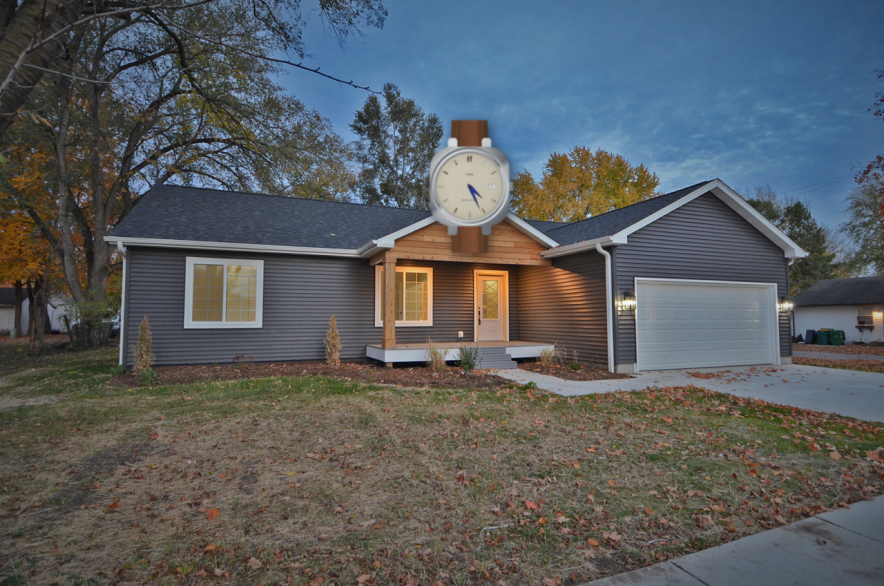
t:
4:26
